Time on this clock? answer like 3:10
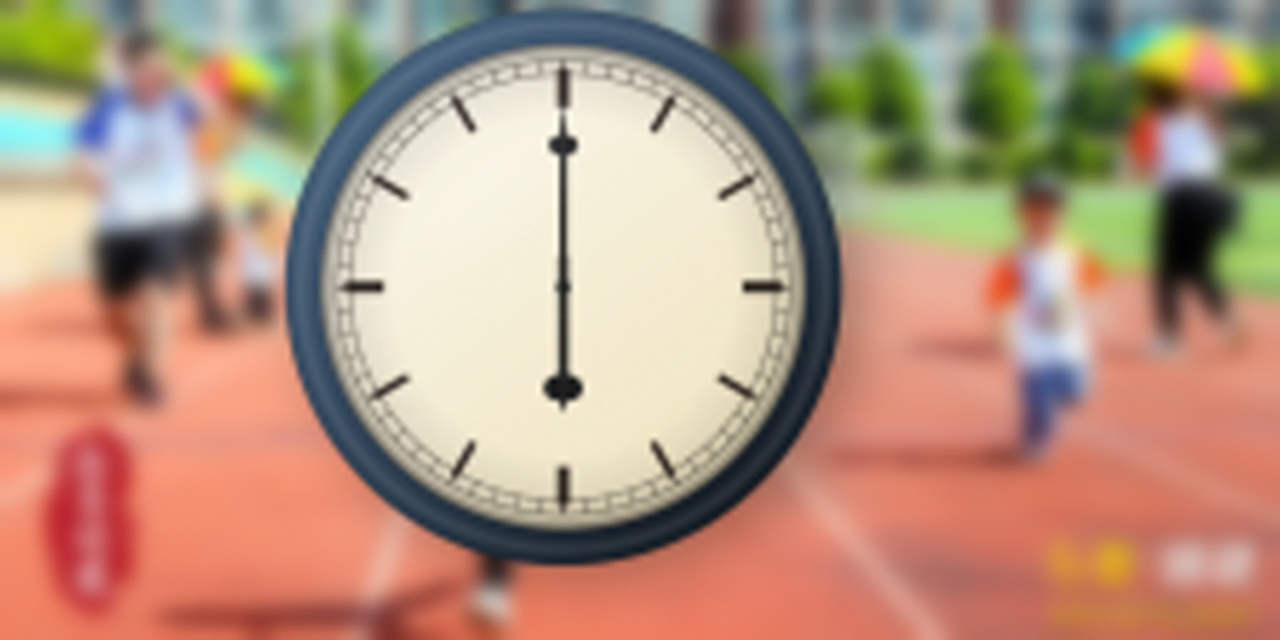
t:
6:00
